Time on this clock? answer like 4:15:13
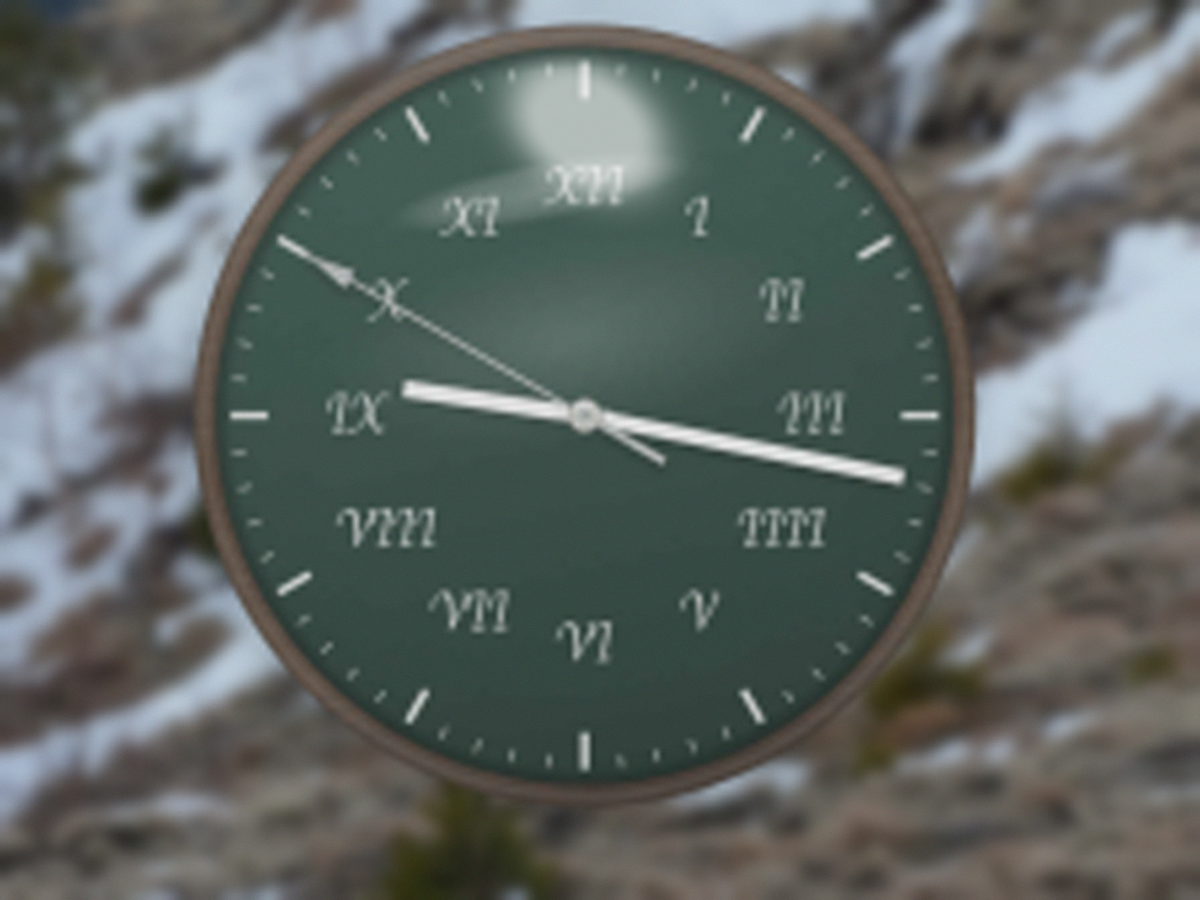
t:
9:16:50
